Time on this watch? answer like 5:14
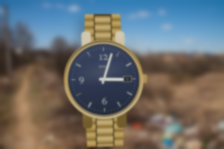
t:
3:03
